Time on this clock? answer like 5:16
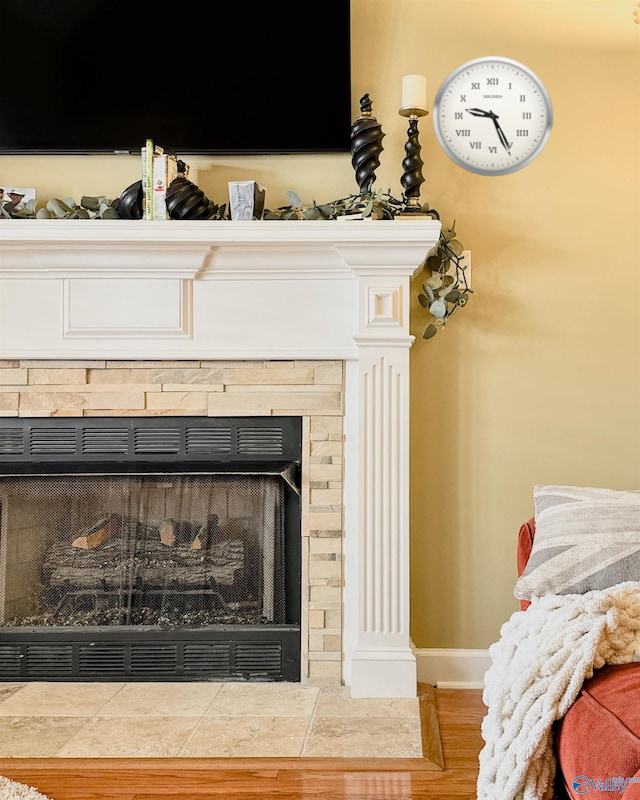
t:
9:26
